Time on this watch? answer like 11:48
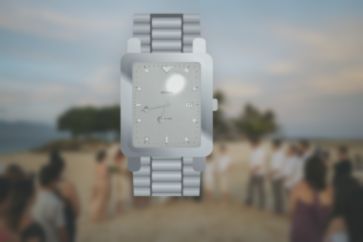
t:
6:43
